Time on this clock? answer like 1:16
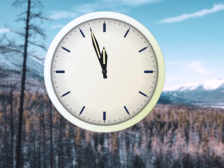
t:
11:57
